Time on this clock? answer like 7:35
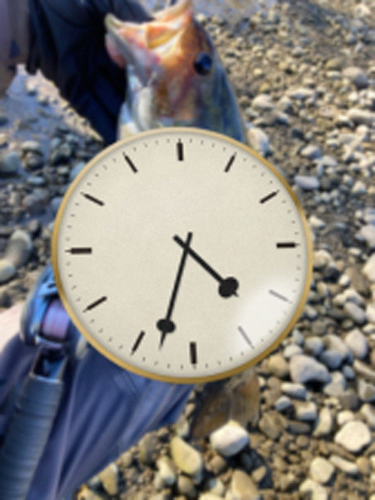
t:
4:33
